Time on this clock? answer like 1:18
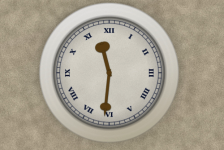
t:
11:31
